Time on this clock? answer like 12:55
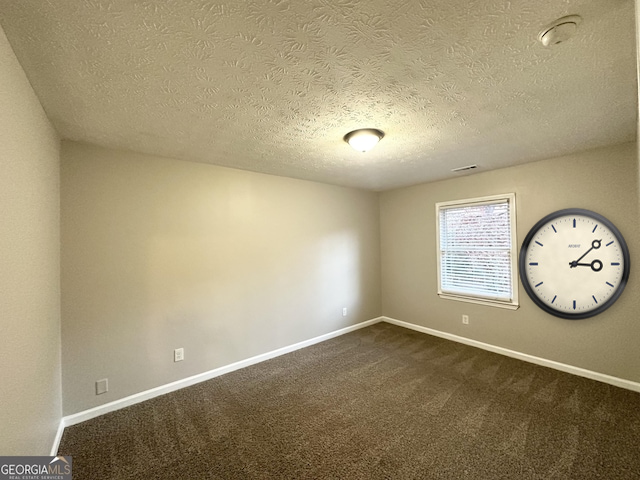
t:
3:08
